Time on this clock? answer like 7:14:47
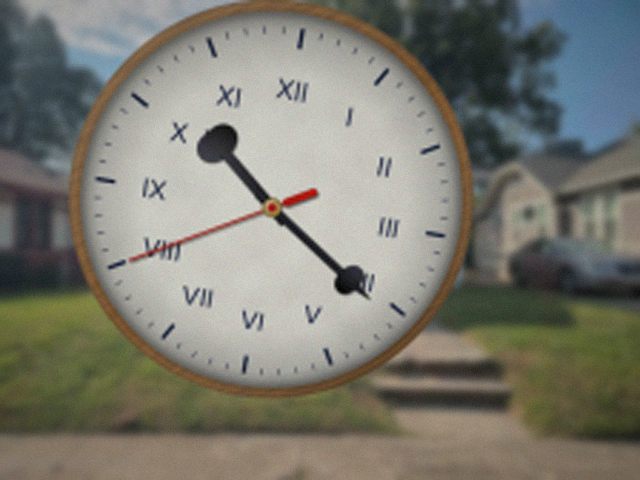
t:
10:20:40
